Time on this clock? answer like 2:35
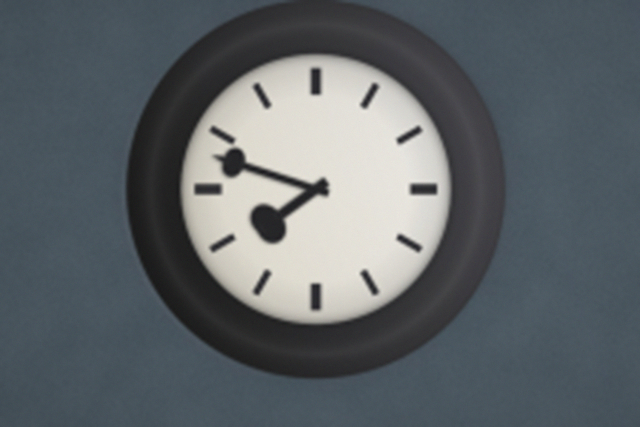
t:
7:48
